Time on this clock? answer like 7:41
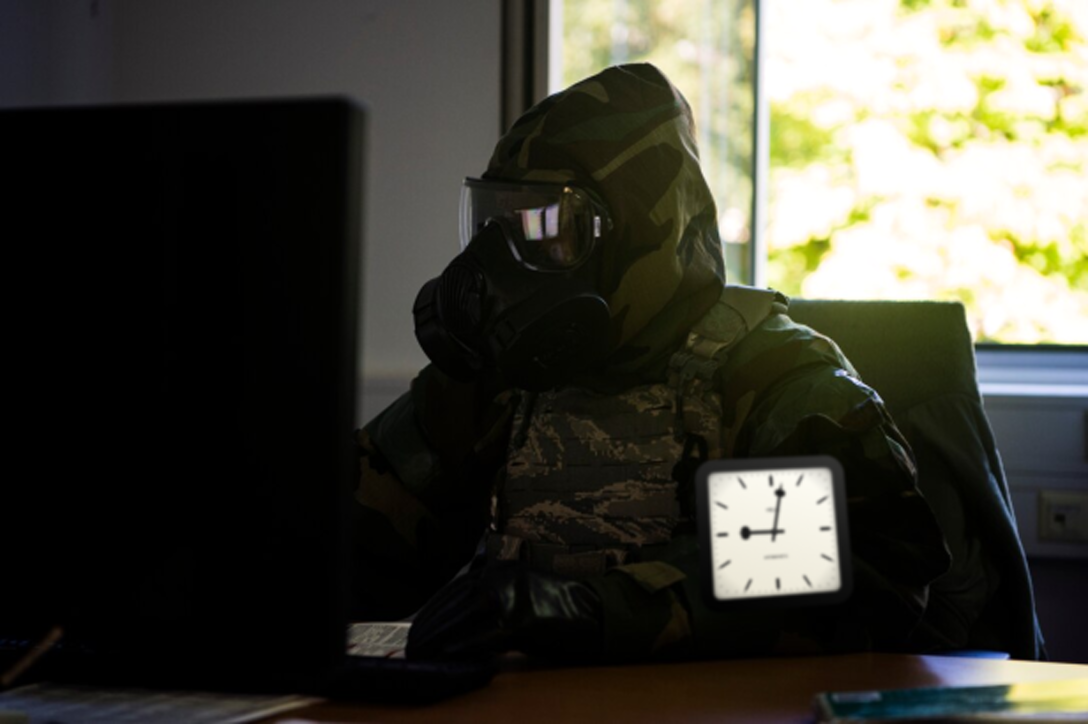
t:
9:02
